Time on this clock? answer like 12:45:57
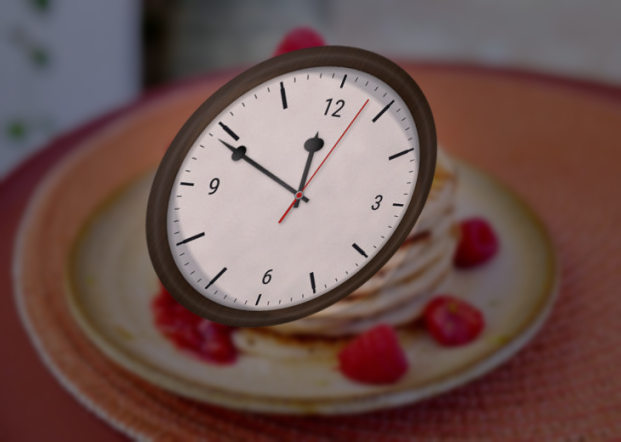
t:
11:49:03
